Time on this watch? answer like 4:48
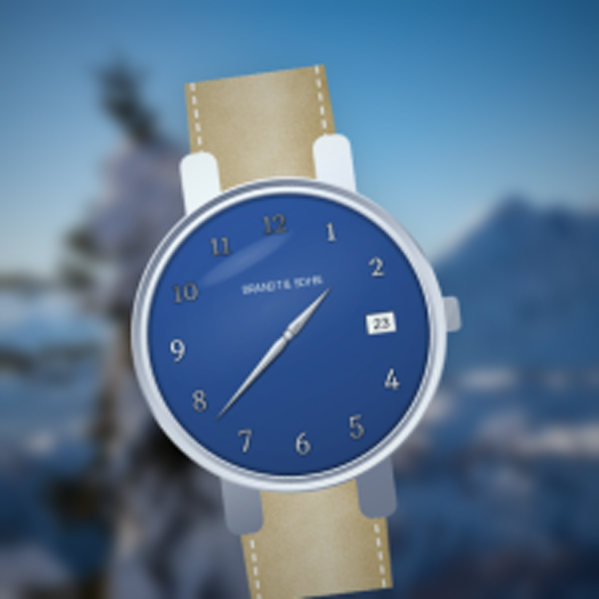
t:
1:38
